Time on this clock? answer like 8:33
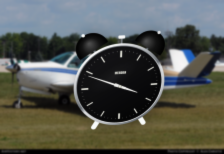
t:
3:49
